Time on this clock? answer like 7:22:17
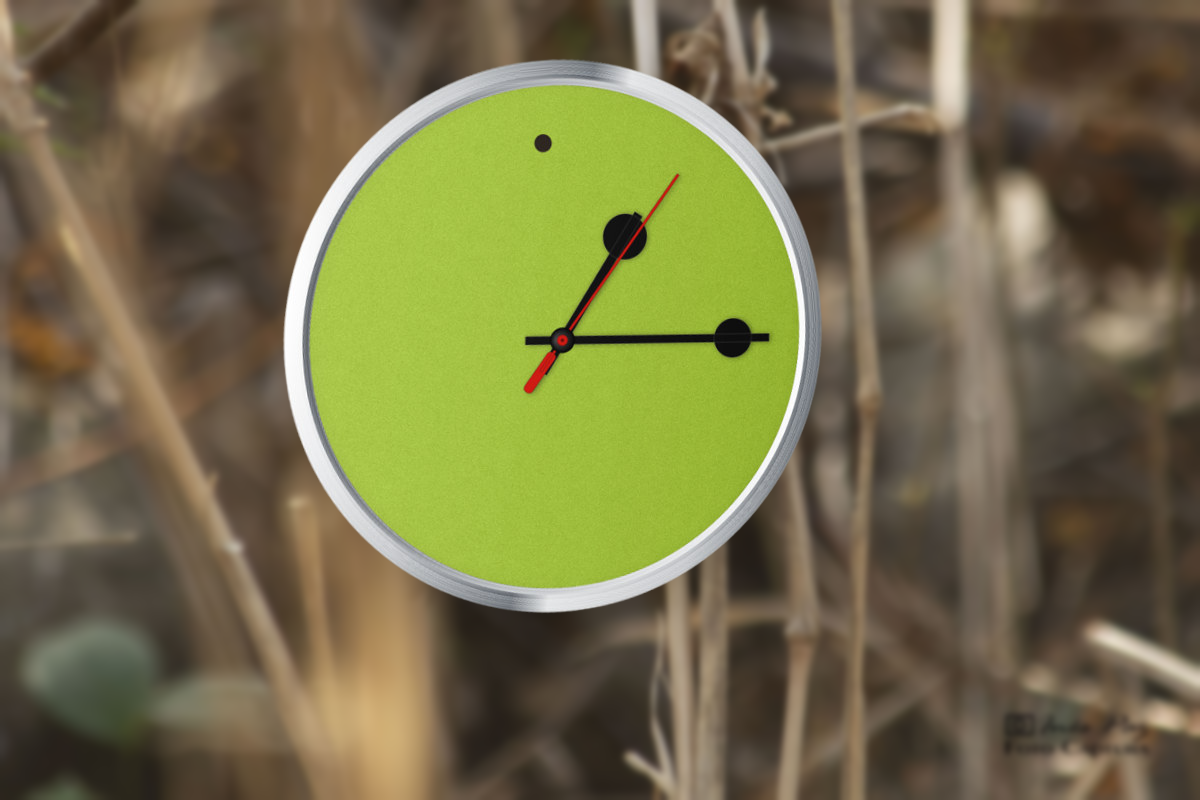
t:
1:16:07
